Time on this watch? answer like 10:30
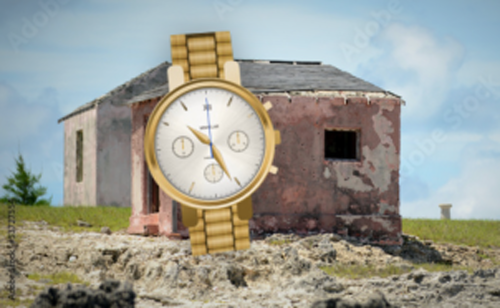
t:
10:26
